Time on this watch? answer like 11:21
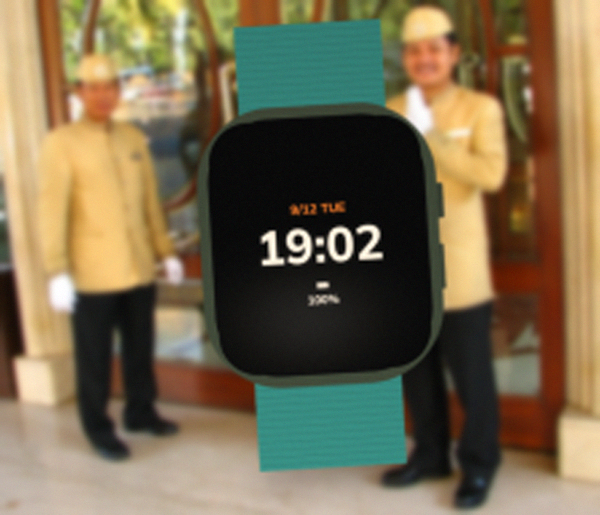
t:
19:02
